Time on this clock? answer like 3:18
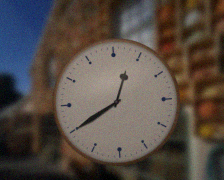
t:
12:40
